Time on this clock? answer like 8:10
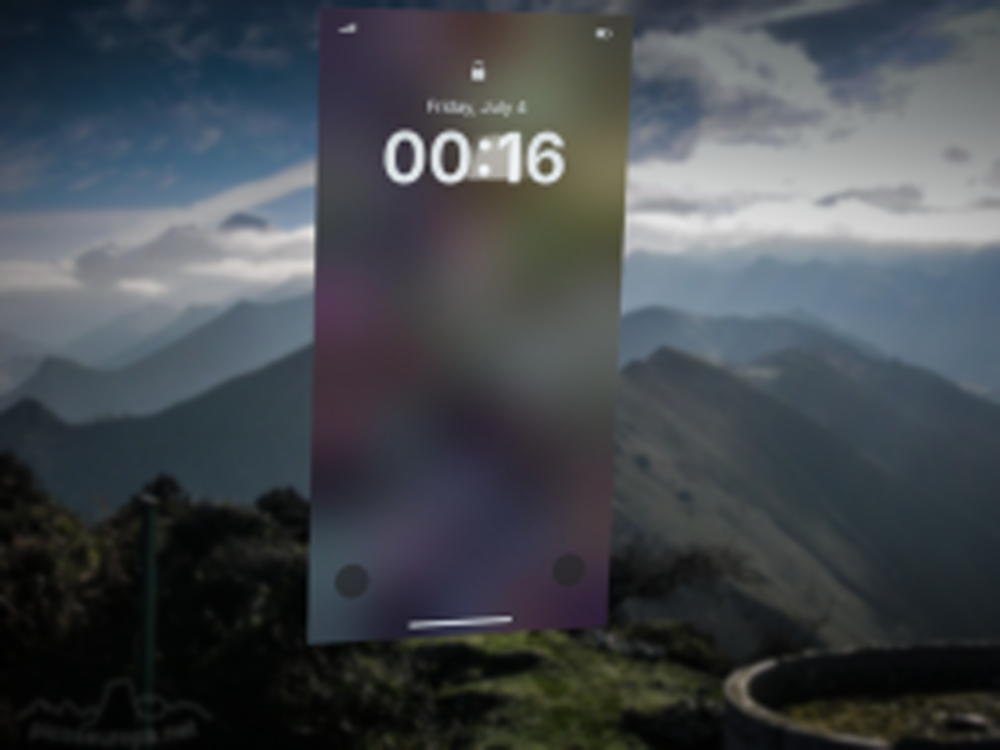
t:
0:16
